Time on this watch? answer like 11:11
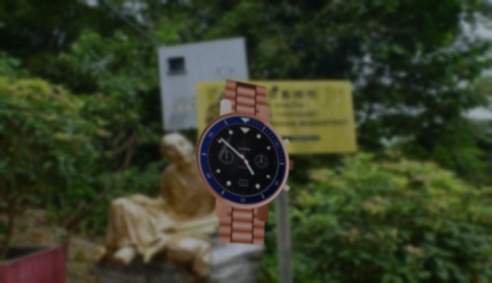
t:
4:51
